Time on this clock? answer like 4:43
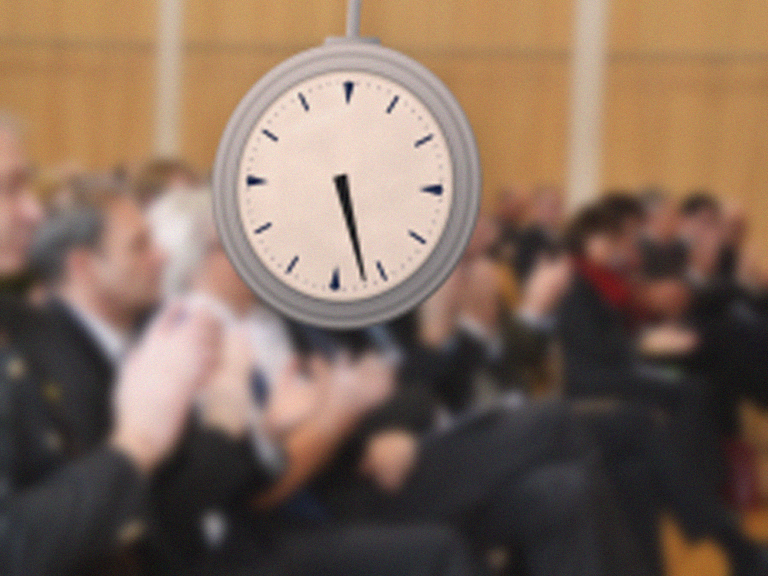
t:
5:27
